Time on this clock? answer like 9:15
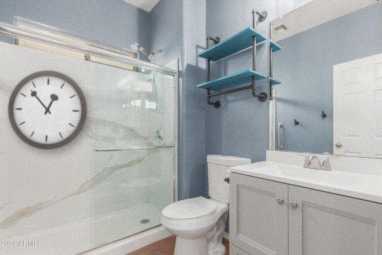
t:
12:53
